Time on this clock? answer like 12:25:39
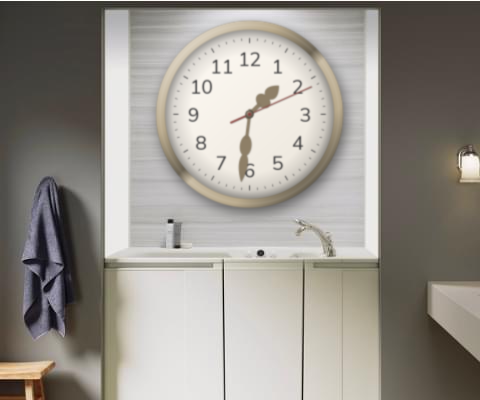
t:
1:31:11
